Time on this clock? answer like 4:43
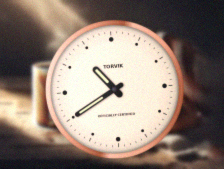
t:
10:40
